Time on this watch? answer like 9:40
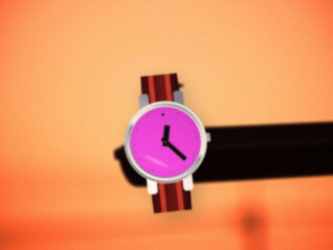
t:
12:23
